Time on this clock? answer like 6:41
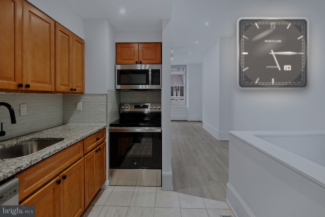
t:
5:15
